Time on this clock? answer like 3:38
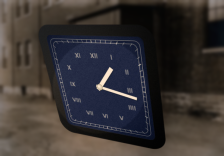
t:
1:17
